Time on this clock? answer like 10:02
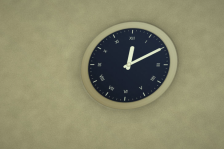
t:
12:10
